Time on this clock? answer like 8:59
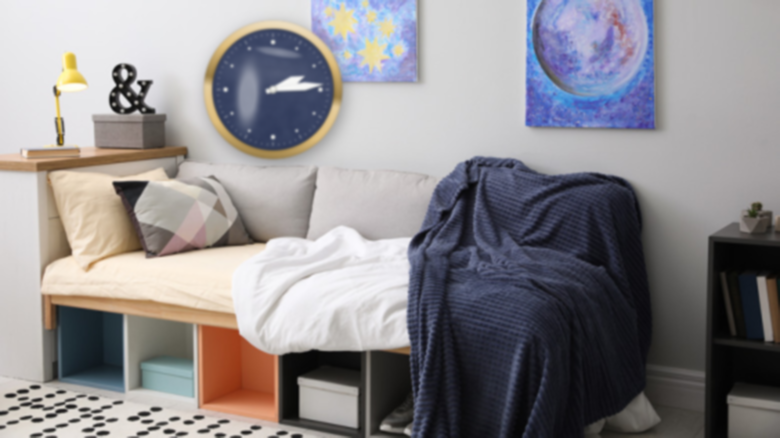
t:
2:14
